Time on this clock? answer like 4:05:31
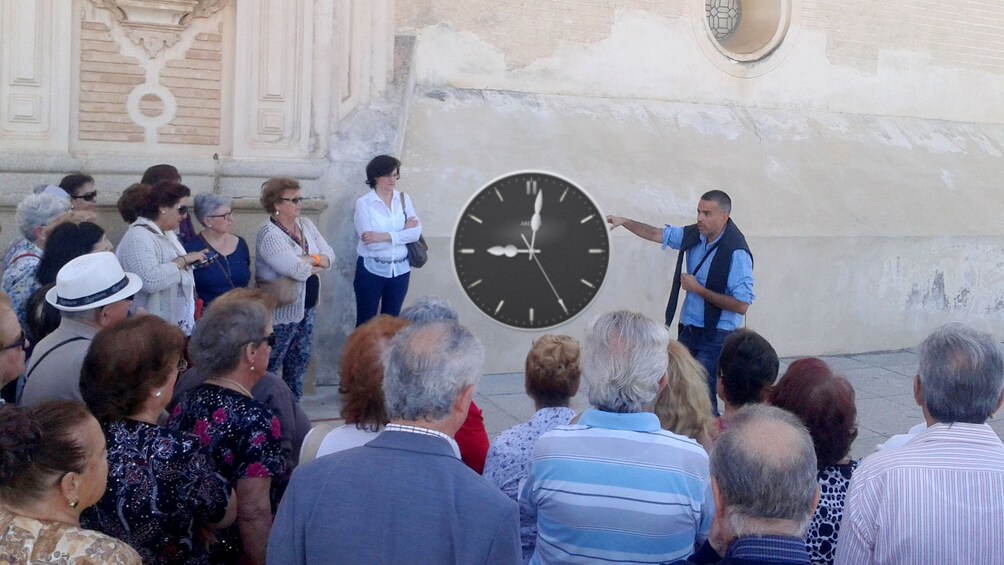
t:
9:01:25
